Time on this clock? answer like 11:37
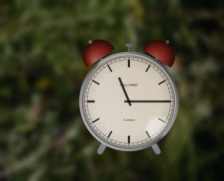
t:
11:15
